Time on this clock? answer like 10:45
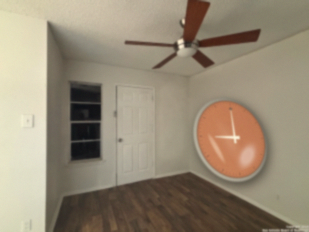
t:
9:00
